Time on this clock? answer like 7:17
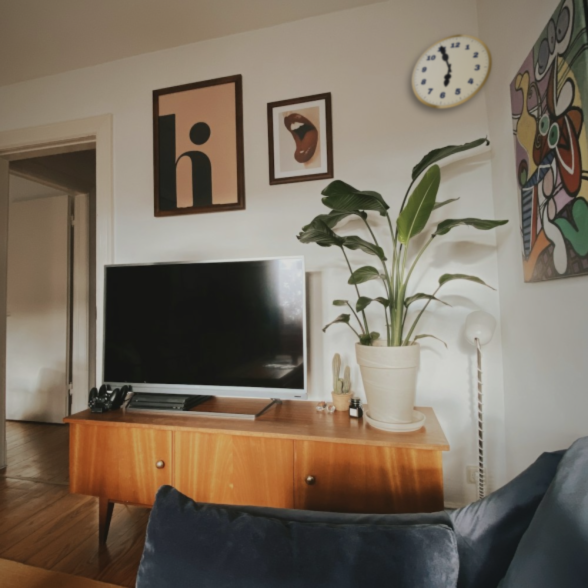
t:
5:55
